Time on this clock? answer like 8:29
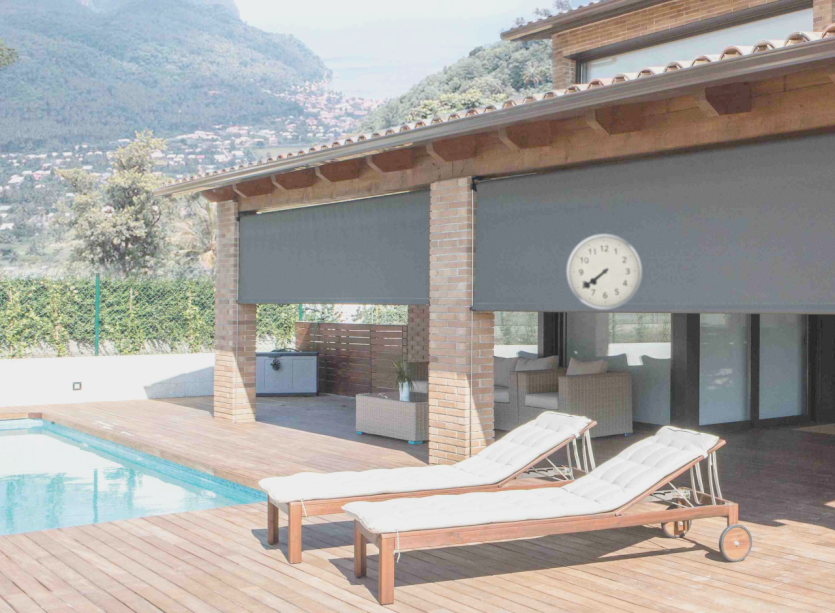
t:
7:39
